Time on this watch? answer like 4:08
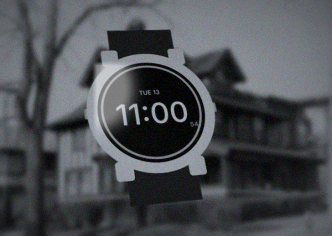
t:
11:00
